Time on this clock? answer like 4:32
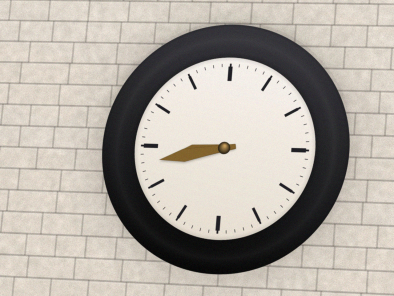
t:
8:43
